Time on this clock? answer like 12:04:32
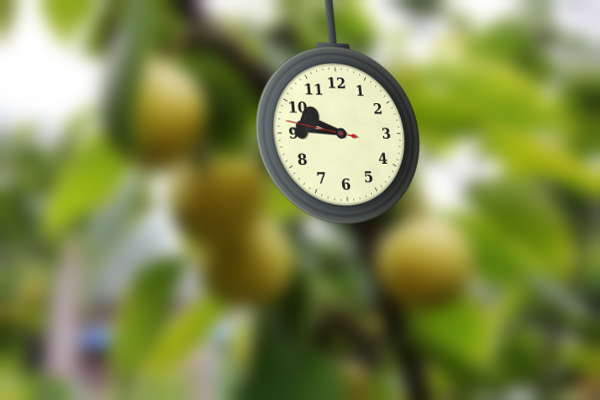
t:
9:45:47
